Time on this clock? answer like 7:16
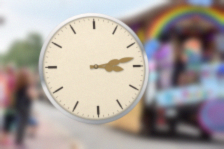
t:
3:13
